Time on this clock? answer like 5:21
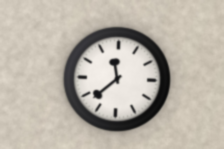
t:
11:38
